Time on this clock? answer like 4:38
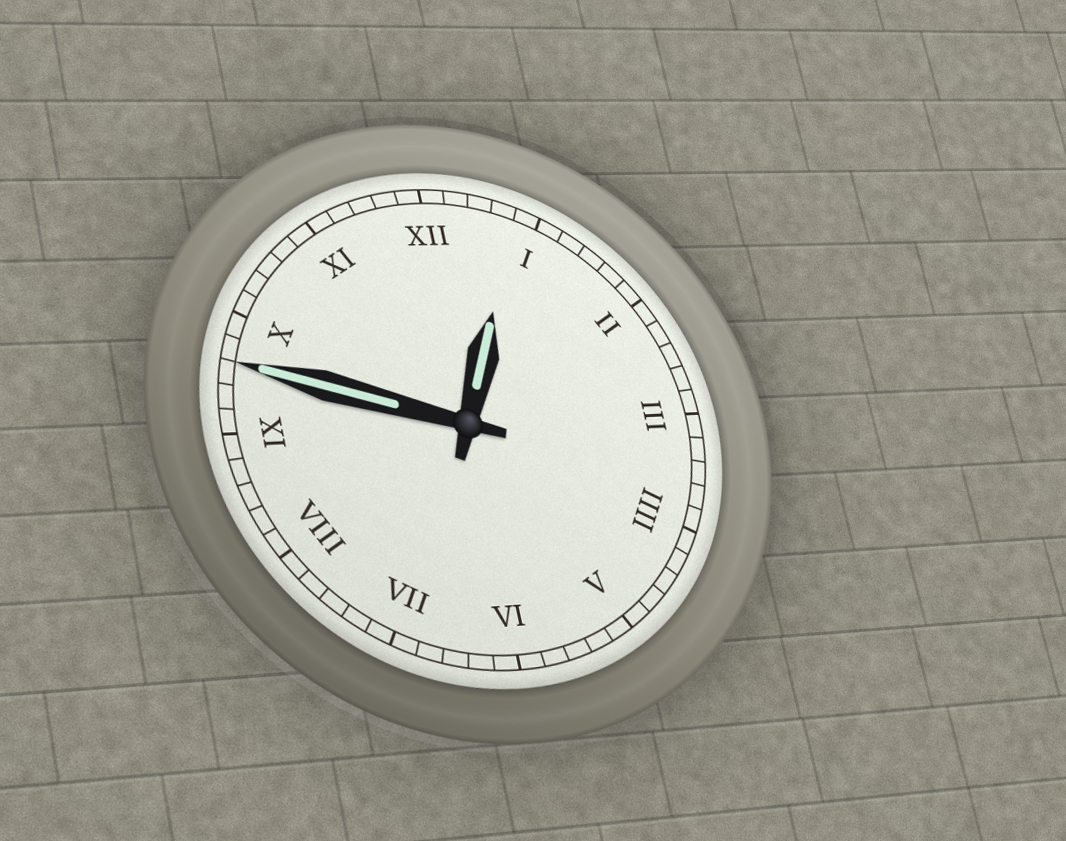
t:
12:48
